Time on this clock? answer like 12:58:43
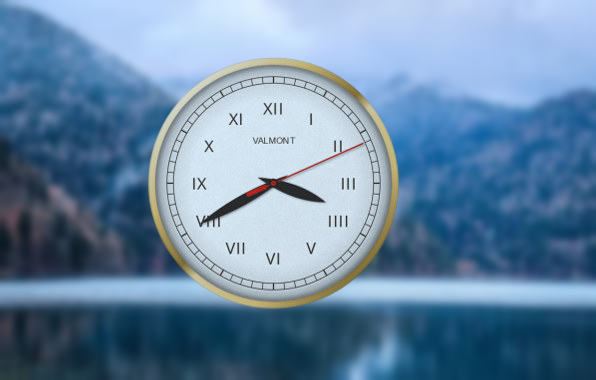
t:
3:40:11
